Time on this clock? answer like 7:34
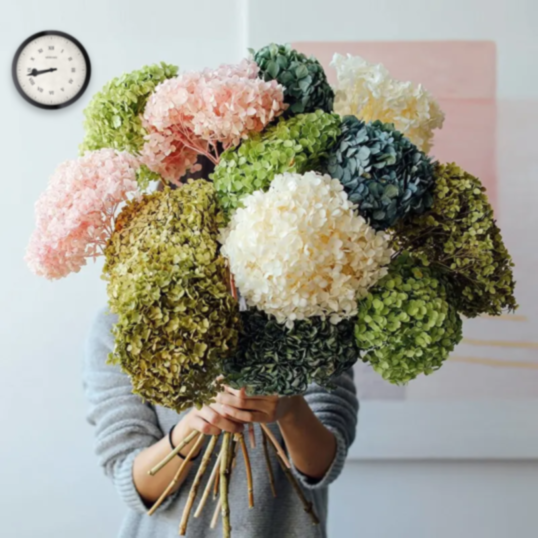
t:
8:43
